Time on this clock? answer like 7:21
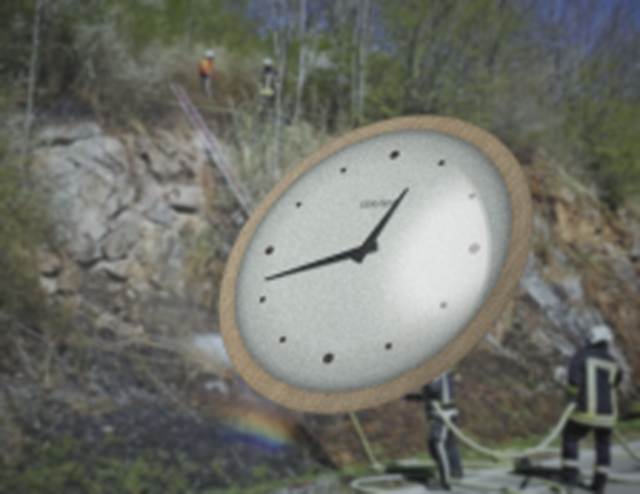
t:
12:42
